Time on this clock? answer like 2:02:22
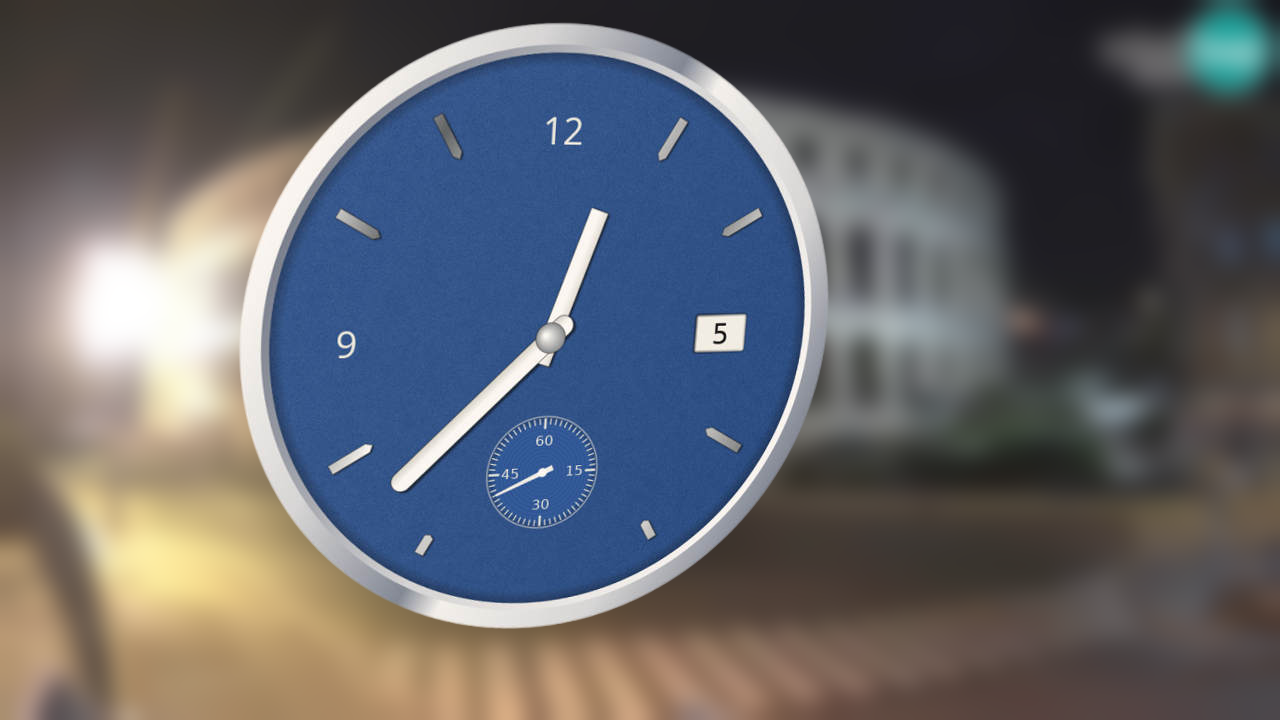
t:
12:37:41
